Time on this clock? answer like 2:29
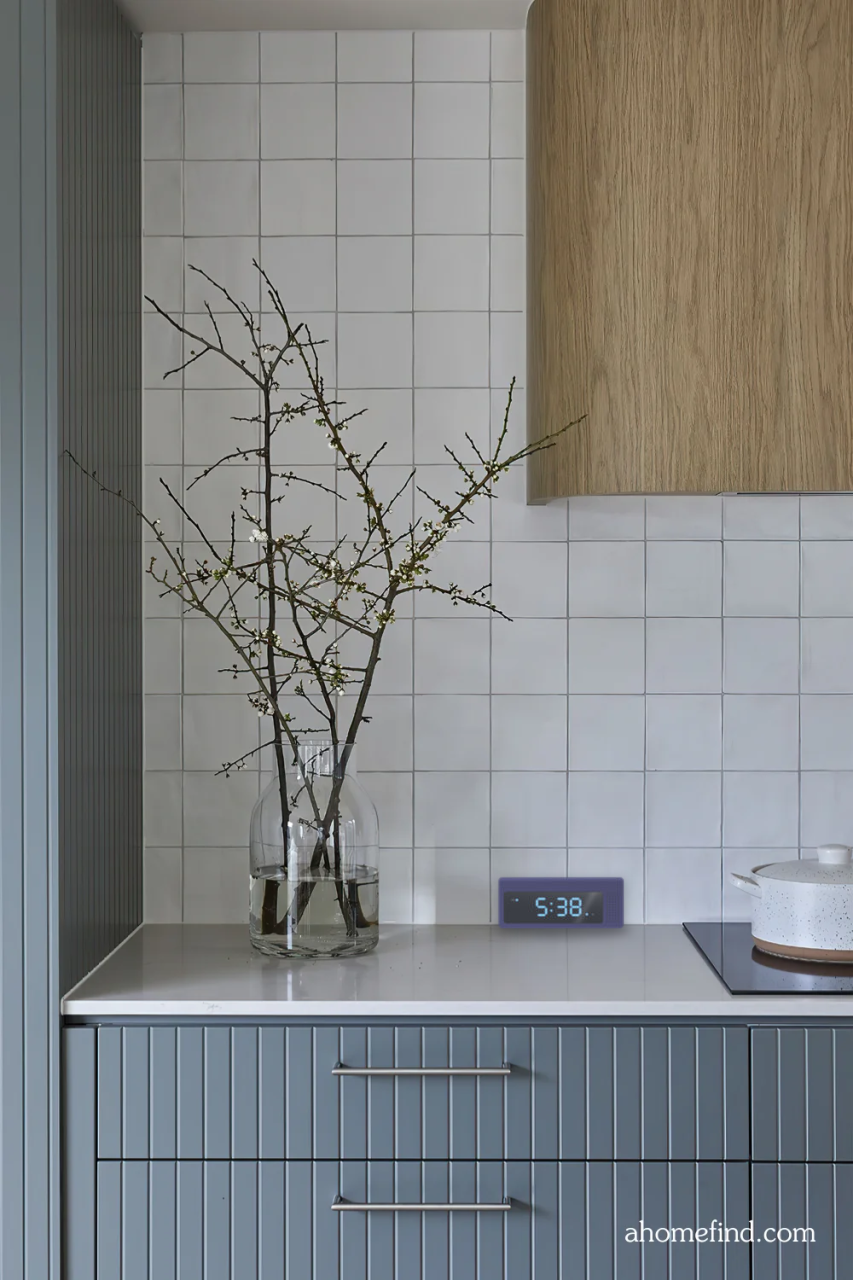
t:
5:38
